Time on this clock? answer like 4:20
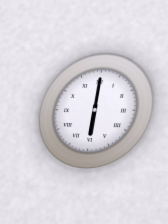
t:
6:00
